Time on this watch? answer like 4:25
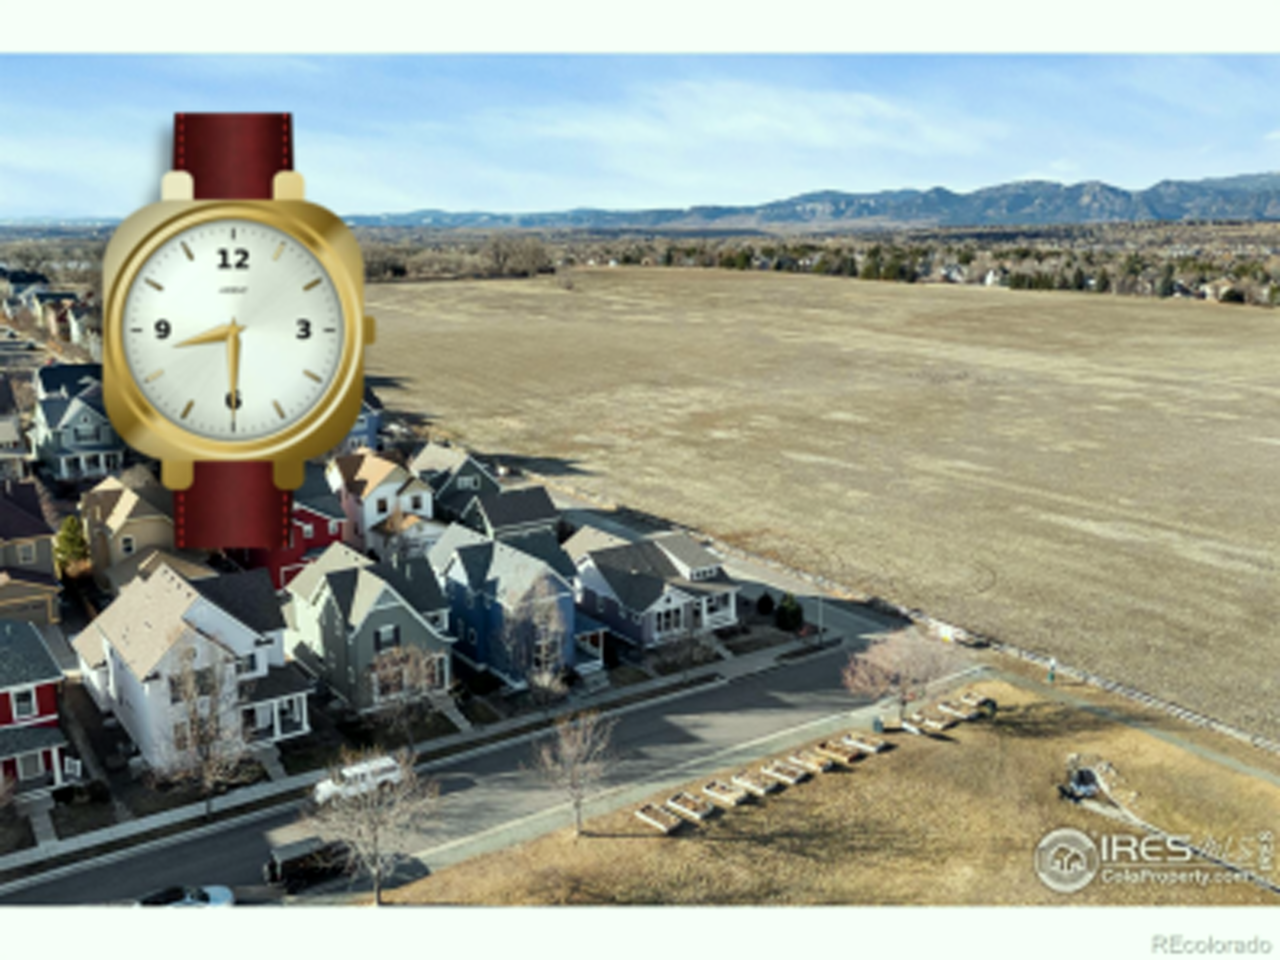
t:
8:30
